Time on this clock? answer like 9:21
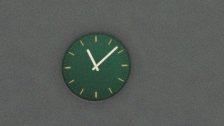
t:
11:08
